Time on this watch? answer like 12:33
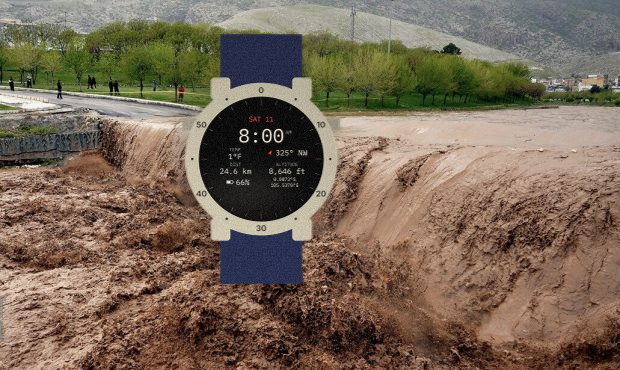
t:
8:00
